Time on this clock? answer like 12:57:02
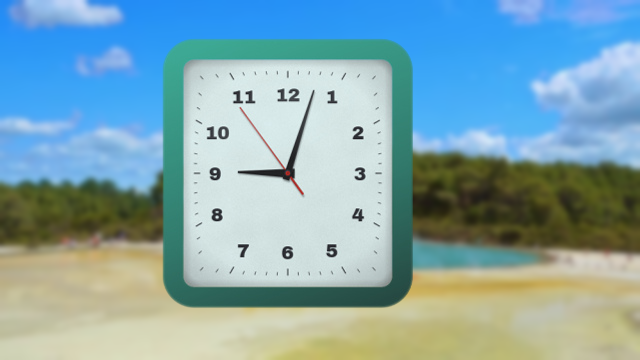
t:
9:02:54
